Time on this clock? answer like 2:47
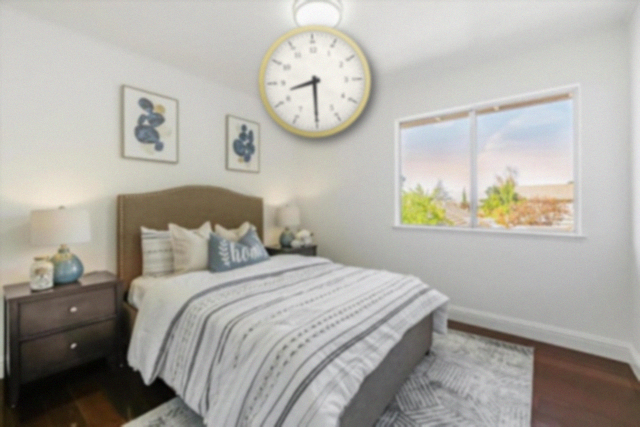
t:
8:30
